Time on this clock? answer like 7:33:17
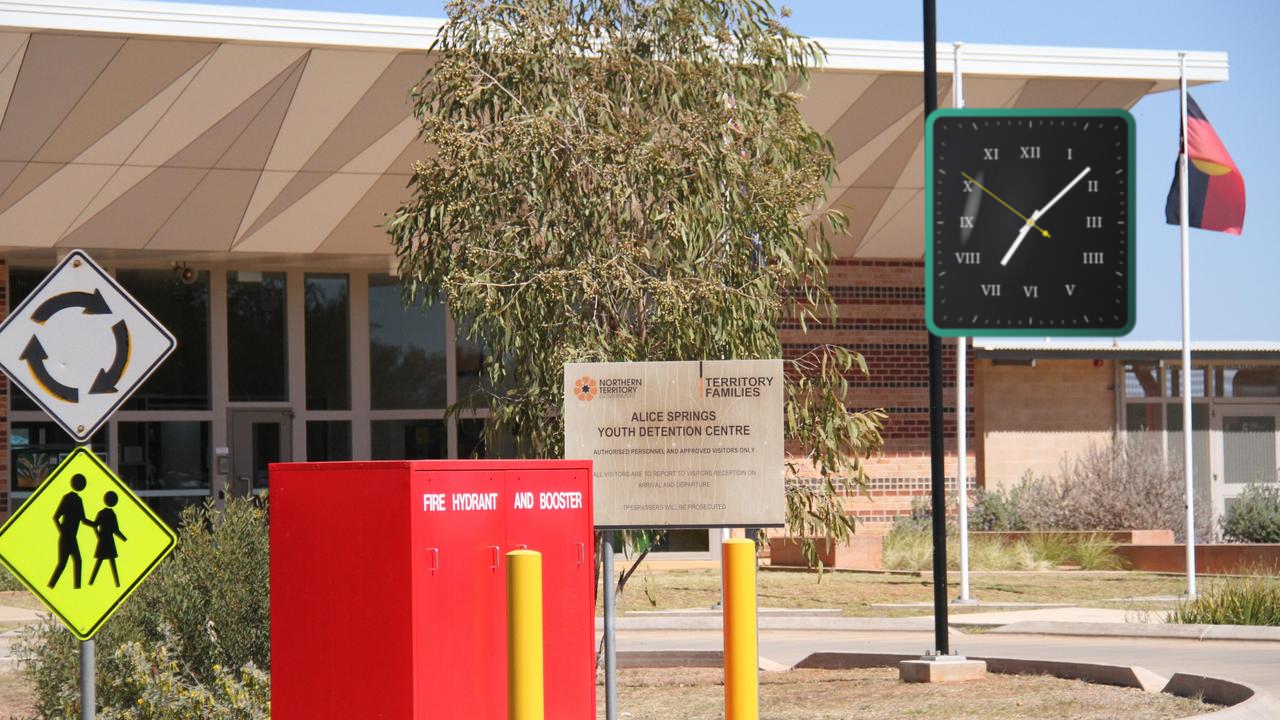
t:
7:07:51
